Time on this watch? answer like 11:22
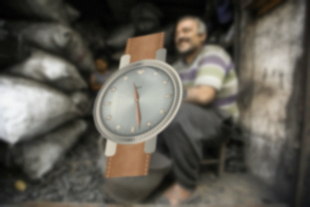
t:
11:28
